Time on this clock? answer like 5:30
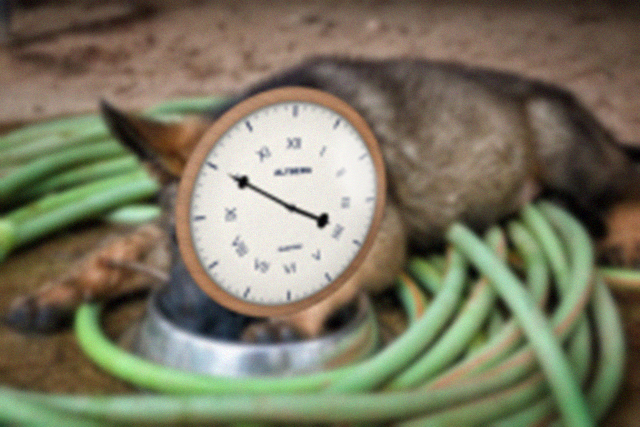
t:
3:50
